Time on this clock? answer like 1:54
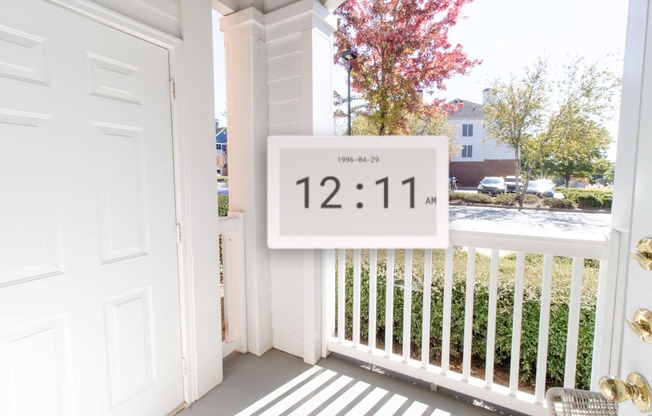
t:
12:11
